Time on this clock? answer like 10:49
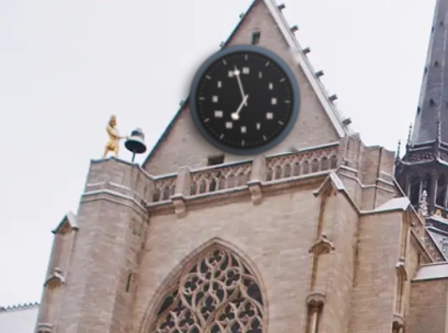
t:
6:57
